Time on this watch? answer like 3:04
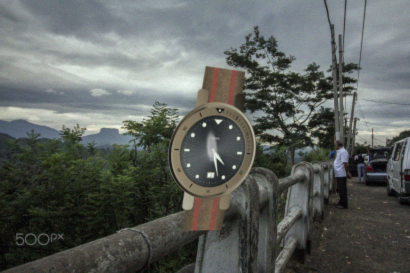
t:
4:27
